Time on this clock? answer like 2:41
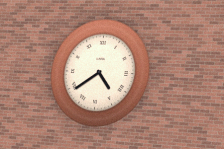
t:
4:39
